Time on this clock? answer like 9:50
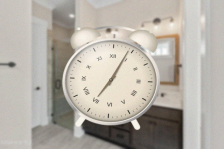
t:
7:04
